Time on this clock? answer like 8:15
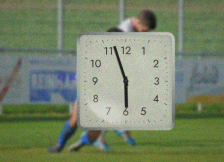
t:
5:57
